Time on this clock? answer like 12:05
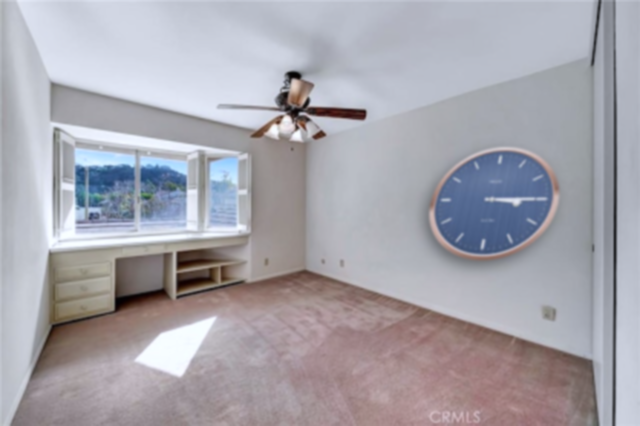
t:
3:15
